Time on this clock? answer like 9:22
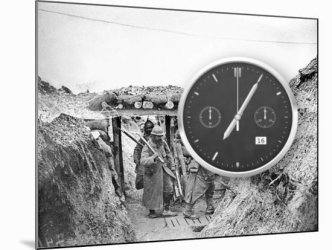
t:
7:05
